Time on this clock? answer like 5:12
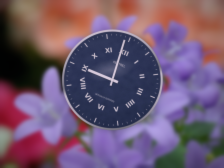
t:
8:59
